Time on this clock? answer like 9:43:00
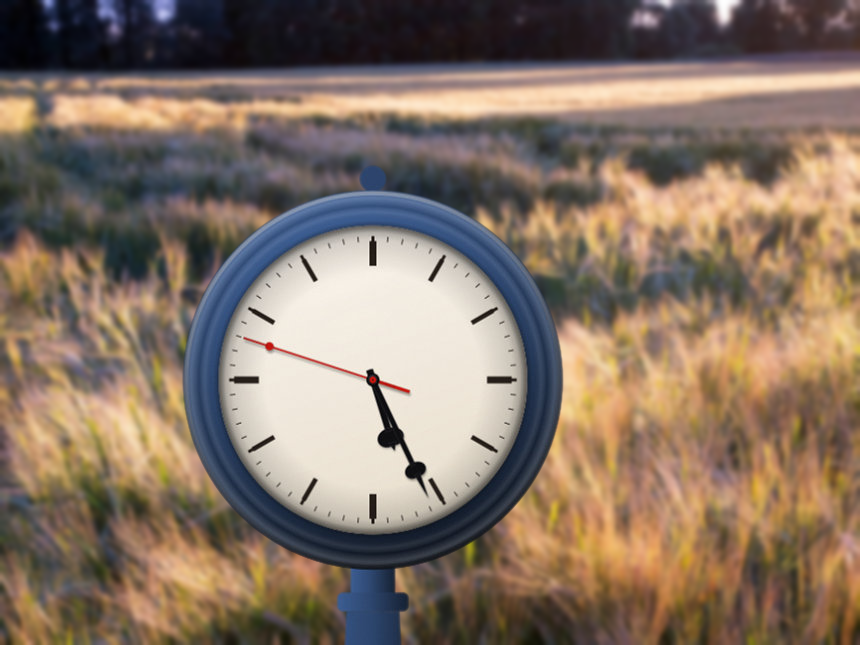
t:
5:25:48
